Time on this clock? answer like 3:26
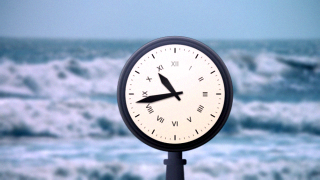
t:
10:43
